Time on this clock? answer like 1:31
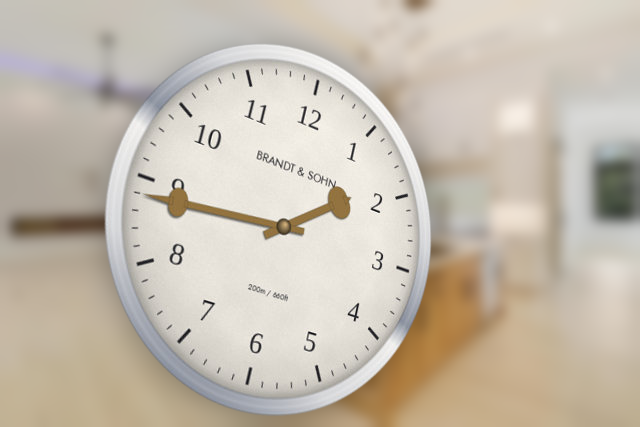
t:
1:44
